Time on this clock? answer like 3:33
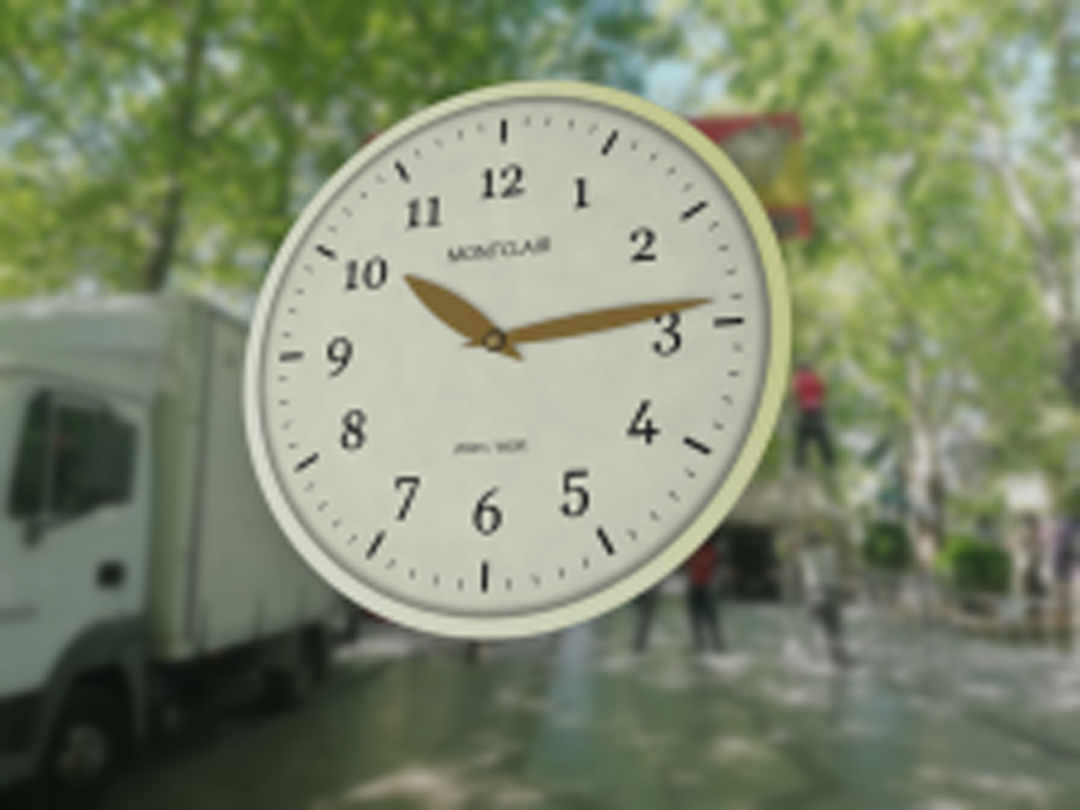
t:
10:14
